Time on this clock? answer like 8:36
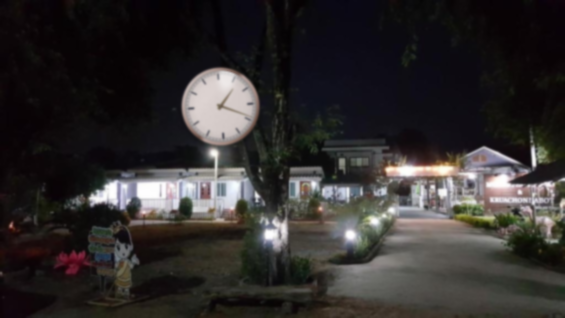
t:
1:19
